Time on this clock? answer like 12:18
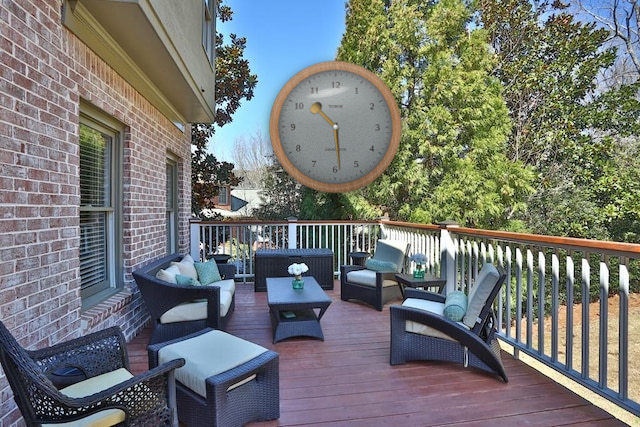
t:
10:29
